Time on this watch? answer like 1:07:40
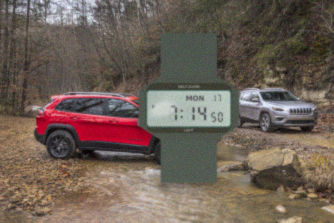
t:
7:14:50
